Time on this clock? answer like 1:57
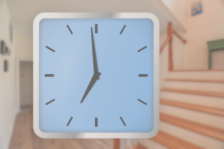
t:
6:59
